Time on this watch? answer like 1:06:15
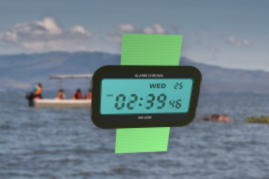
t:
2:39:46
